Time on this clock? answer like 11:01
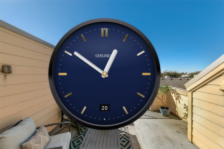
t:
12:51
